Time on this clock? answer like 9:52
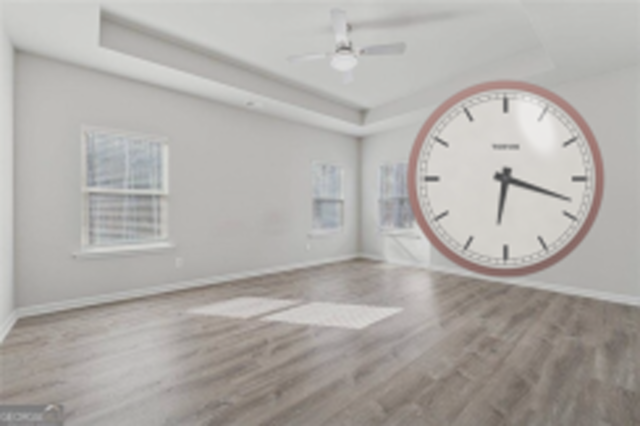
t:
6:18
